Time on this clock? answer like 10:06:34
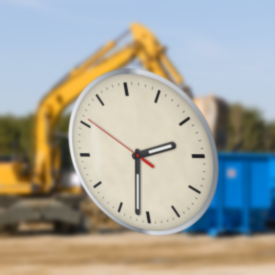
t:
2:31:51
